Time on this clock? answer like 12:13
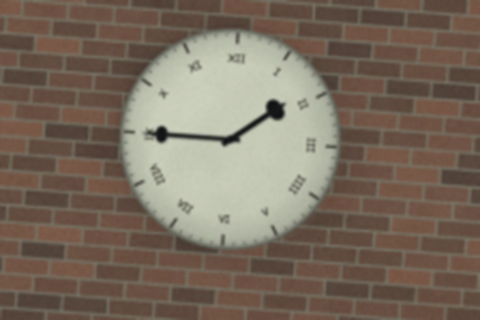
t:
1:45
